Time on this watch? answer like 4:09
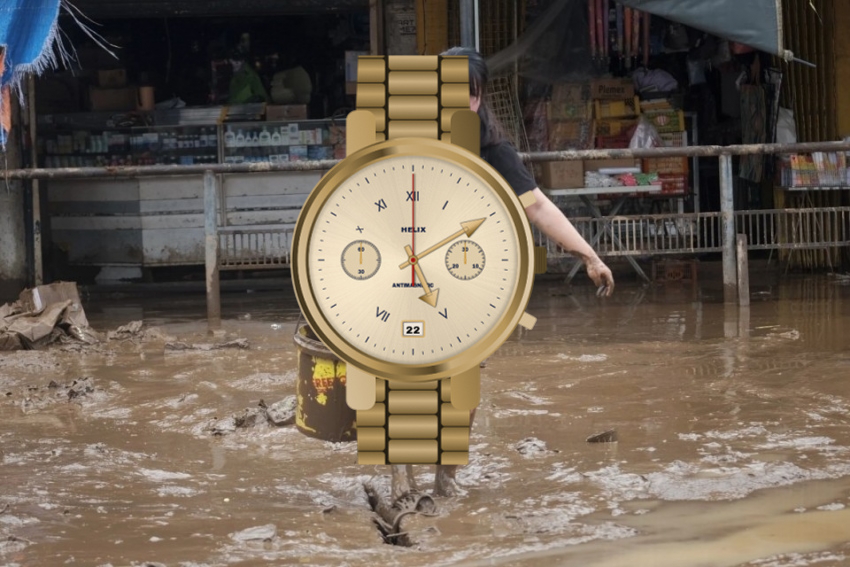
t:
5:10
